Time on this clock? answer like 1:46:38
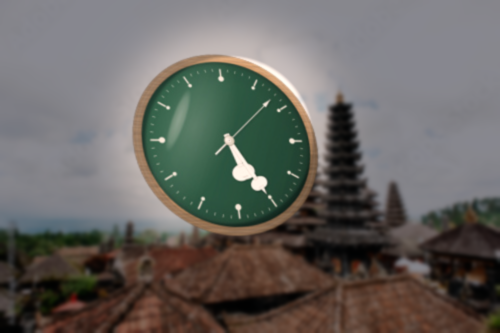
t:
5:25:08
